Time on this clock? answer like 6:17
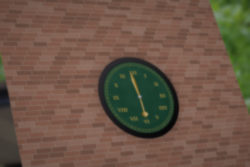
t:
5:59
